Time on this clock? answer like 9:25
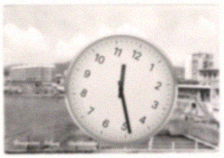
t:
11:24
